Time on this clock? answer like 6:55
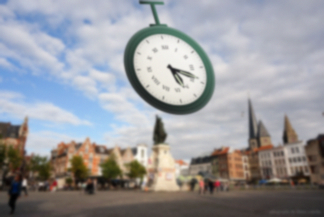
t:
5:19
